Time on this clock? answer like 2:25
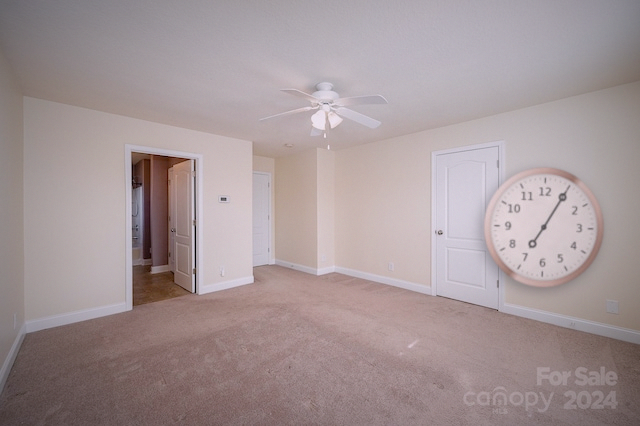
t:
7:05
